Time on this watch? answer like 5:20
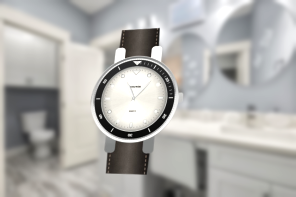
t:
11:07
